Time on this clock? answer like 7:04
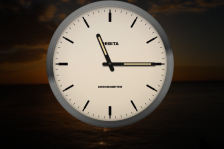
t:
11:15
